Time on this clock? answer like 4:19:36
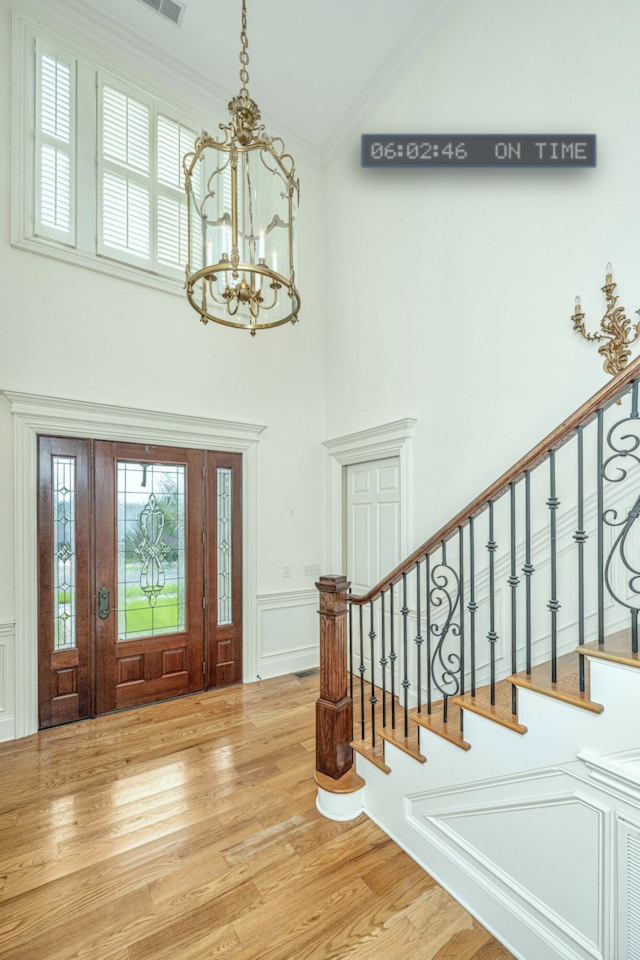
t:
6:02:46
